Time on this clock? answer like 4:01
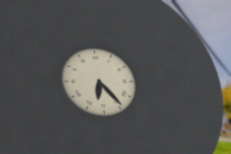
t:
6:24
